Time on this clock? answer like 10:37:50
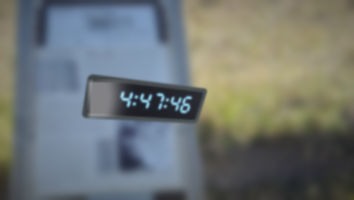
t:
4:47:46
